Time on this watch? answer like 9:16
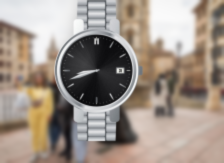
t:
8:42
